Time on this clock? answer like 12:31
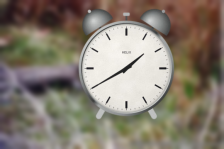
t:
1:40
